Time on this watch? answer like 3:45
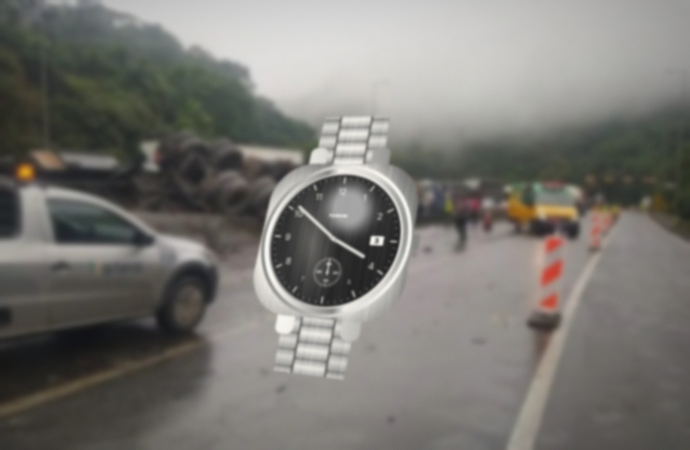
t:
3:51
